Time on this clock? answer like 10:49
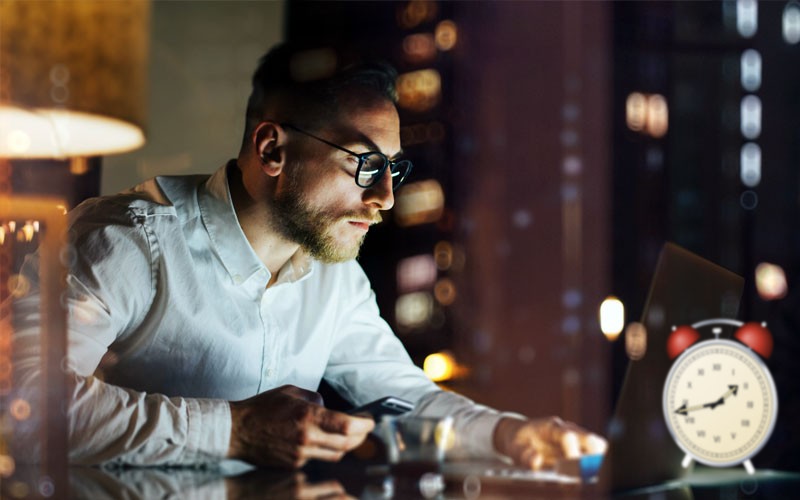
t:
1:43
